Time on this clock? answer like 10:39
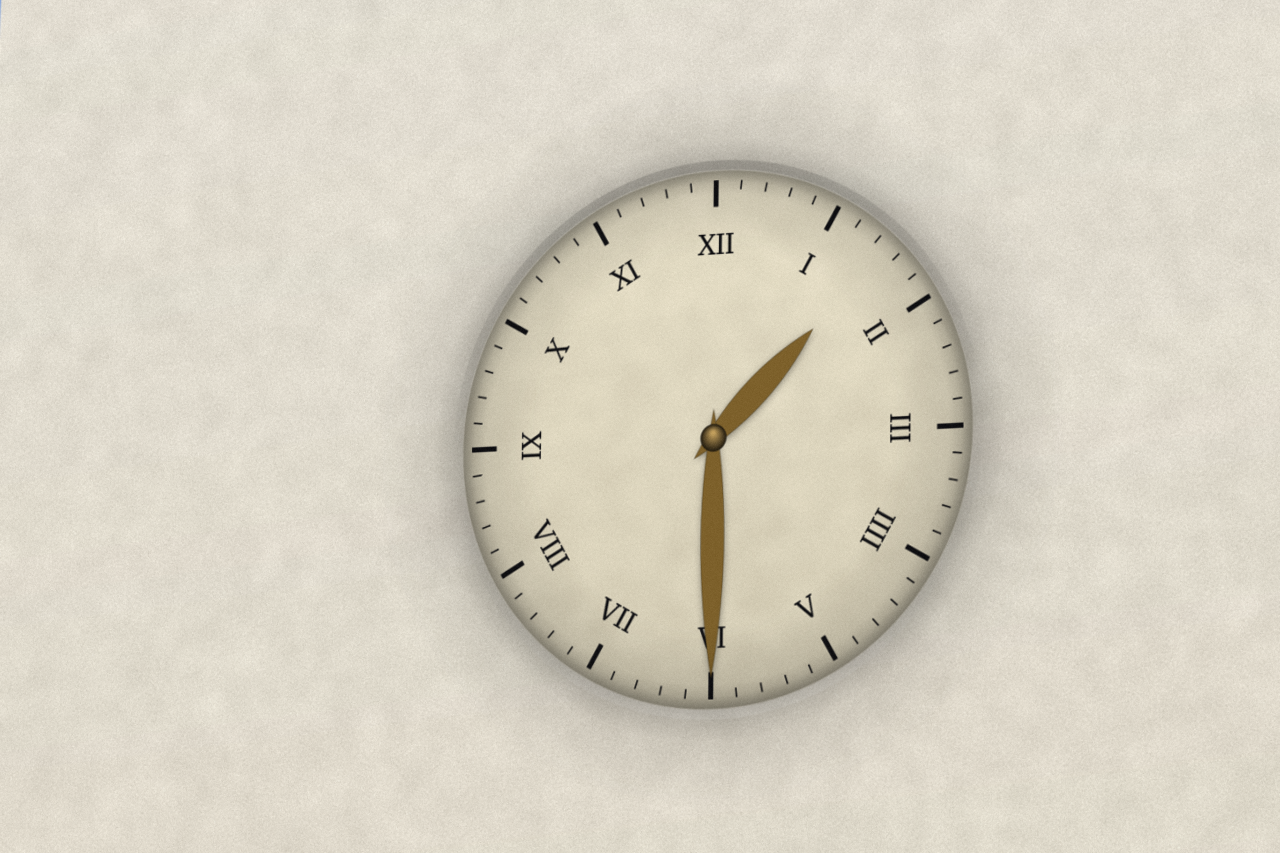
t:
1:30
